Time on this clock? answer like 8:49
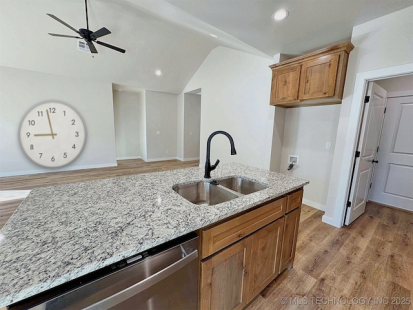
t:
8:58
